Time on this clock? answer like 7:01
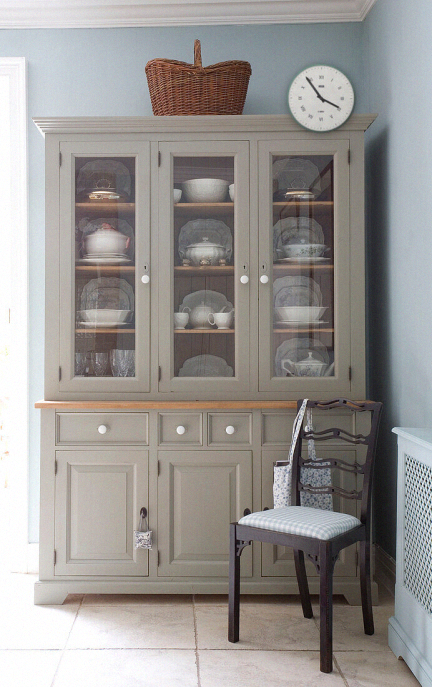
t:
3:54
